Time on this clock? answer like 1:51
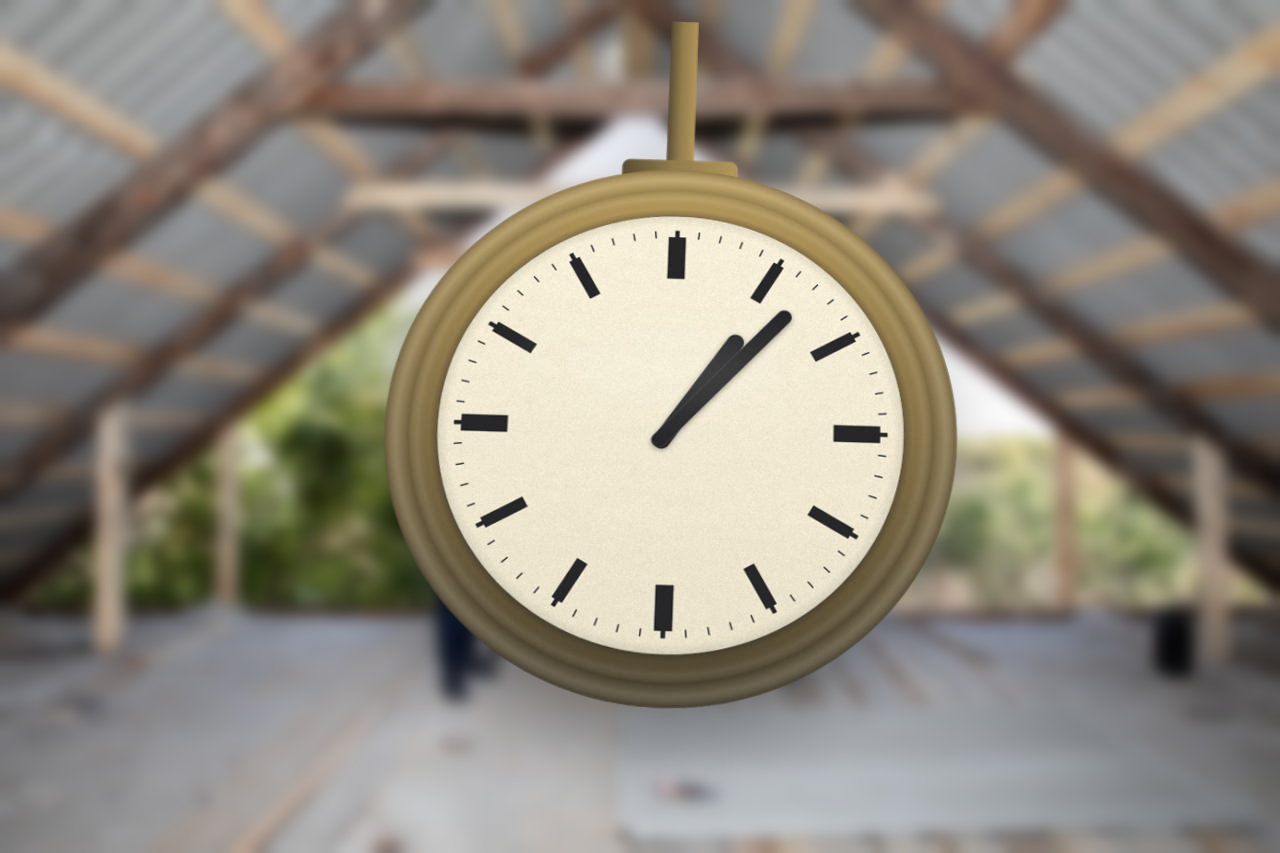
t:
1:07
